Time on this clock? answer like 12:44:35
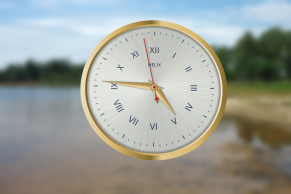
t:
4:45:58
